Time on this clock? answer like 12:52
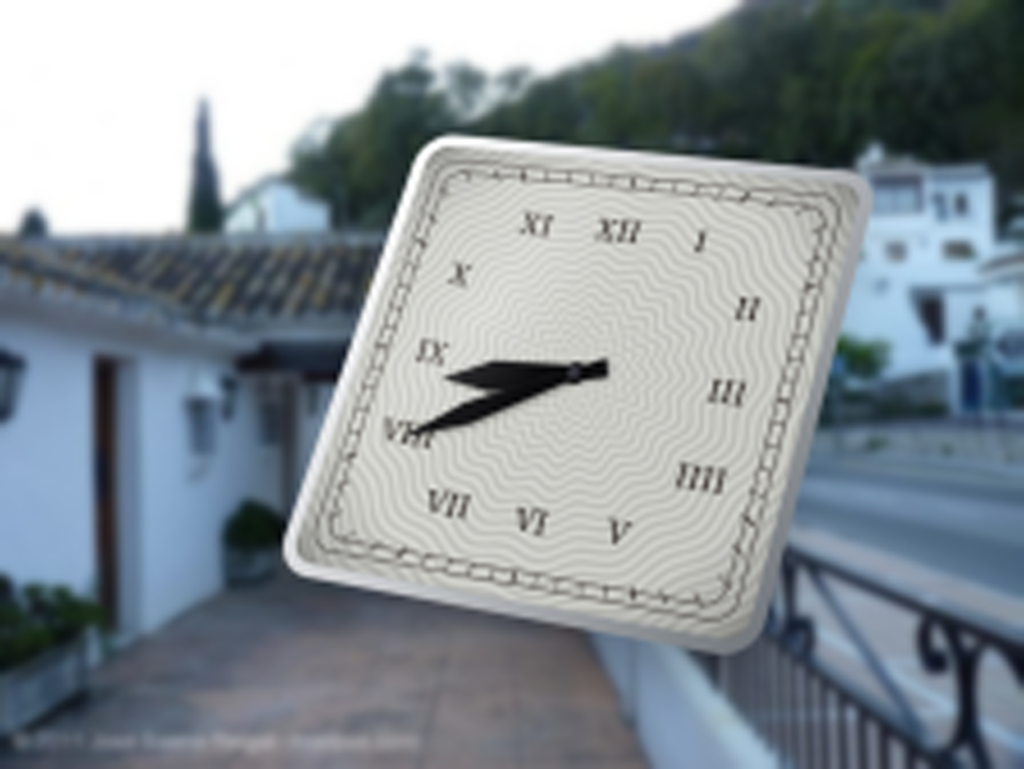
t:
8:40
